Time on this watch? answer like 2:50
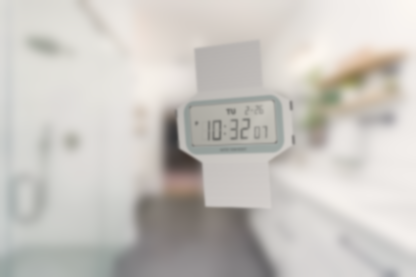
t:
10:32
